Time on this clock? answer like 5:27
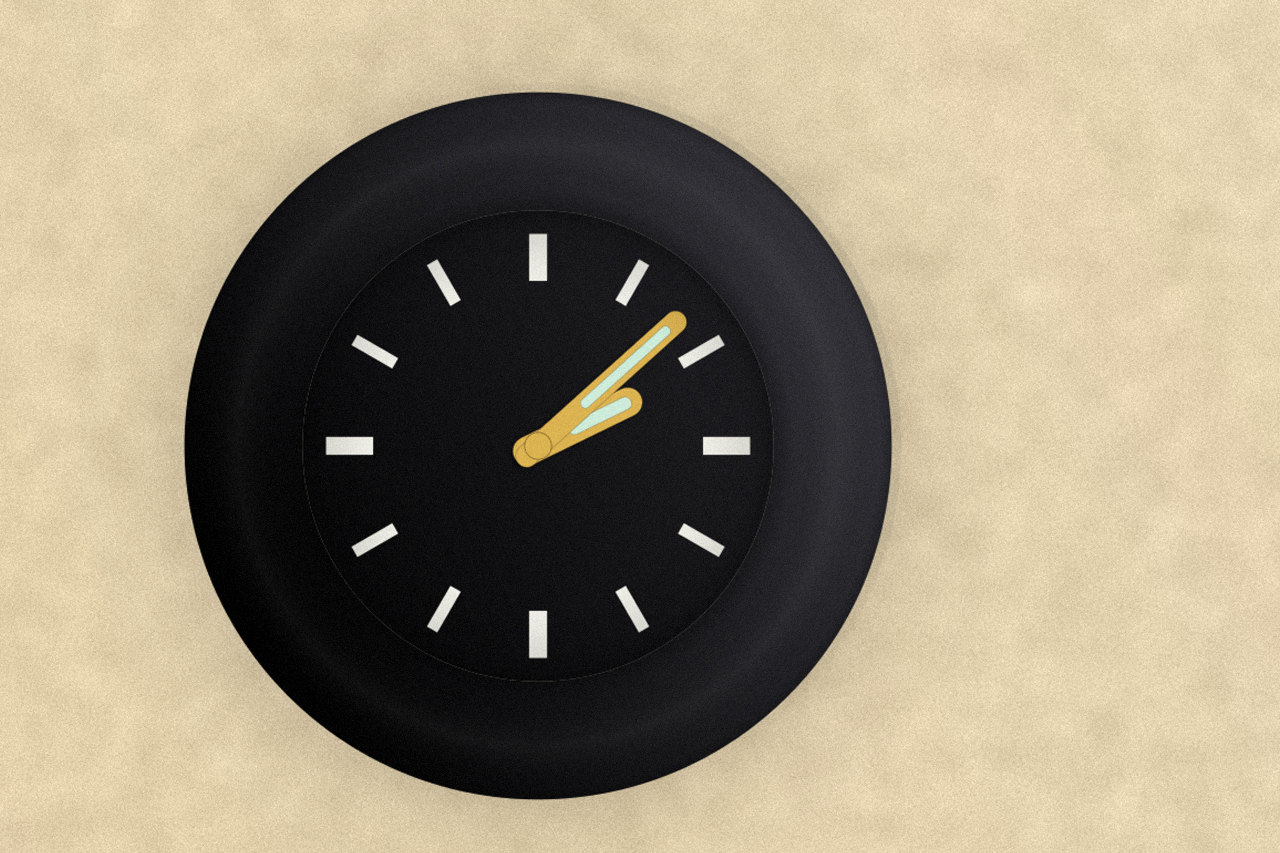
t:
2:08
